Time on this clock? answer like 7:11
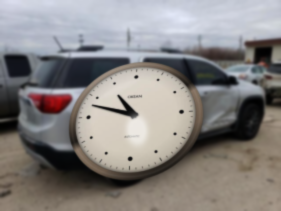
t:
10:48
